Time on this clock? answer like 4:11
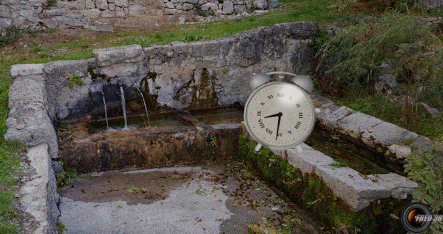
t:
8:31
